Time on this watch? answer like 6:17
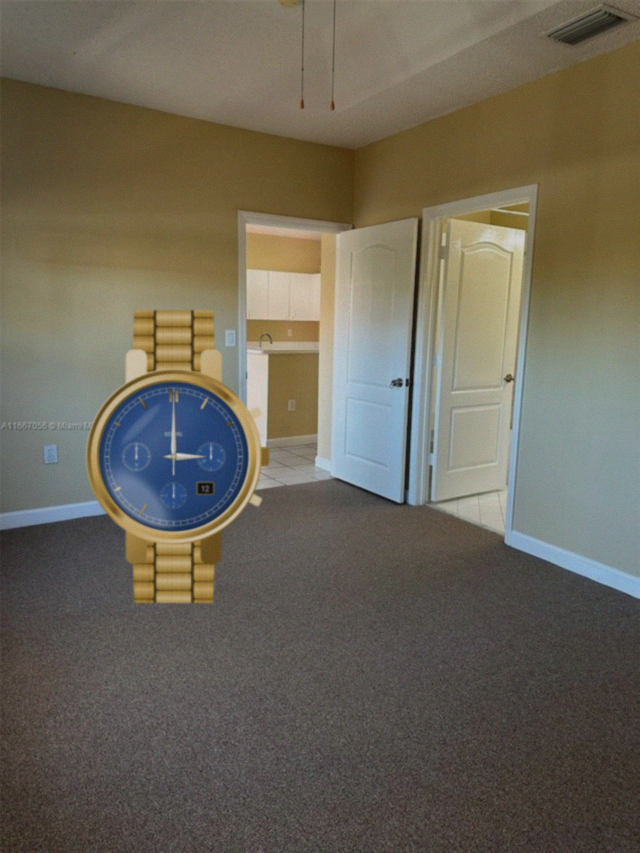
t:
3:00
